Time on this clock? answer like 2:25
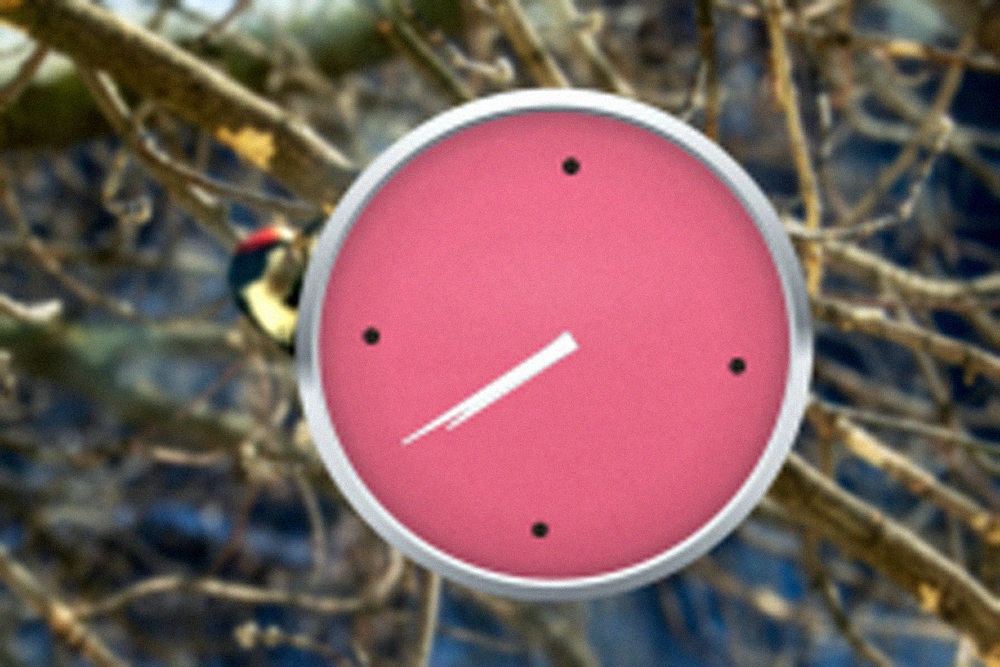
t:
7:39
